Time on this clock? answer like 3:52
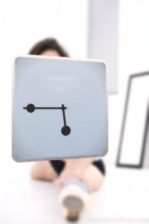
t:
5:45
